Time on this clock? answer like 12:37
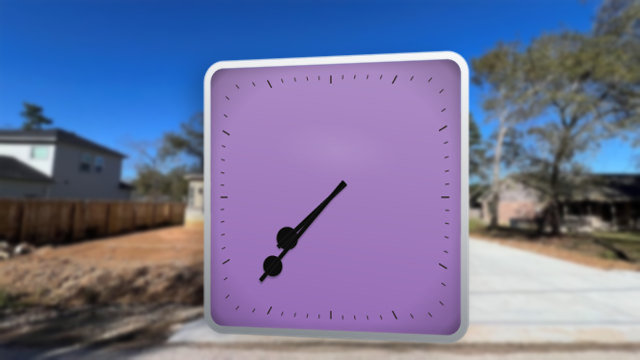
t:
7:37
